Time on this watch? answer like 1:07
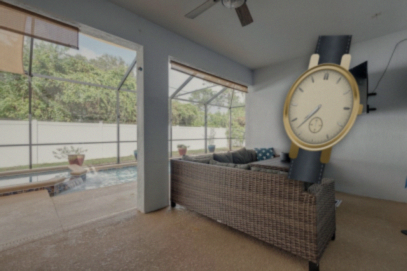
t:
7:37
